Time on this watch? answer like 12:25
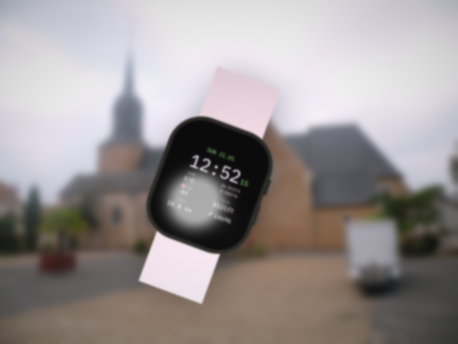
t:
12:52
